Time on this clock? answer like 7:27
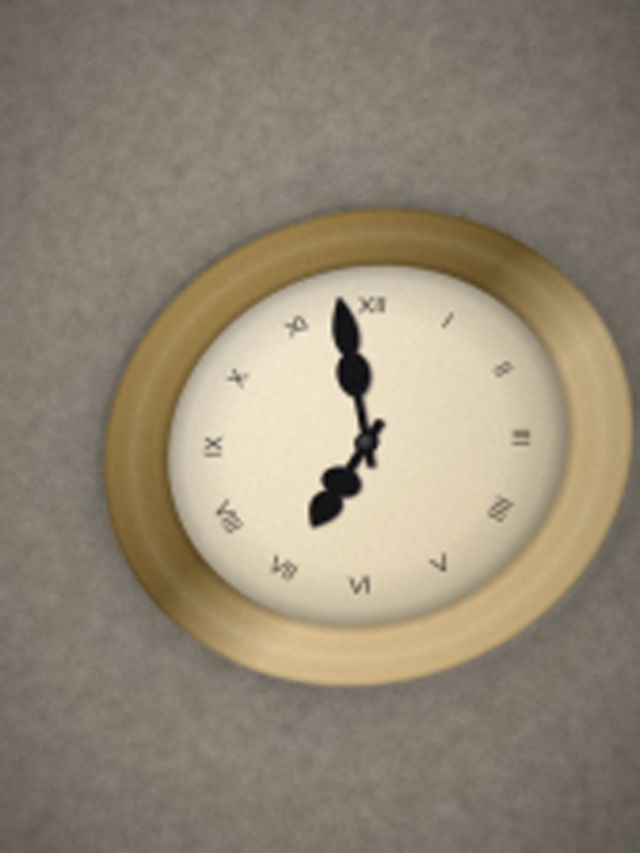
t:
6:58
